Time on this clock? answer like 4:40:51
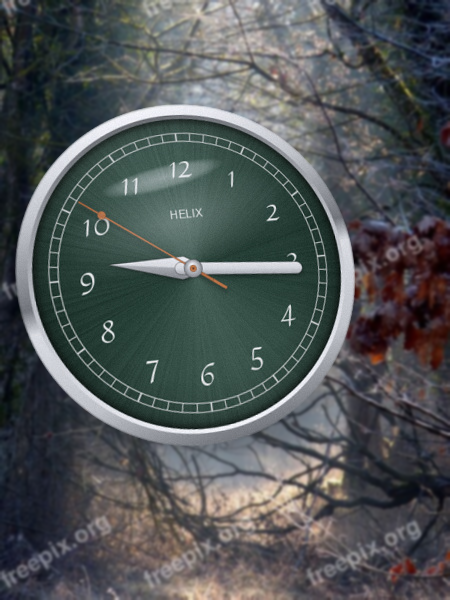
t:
9:15:51
